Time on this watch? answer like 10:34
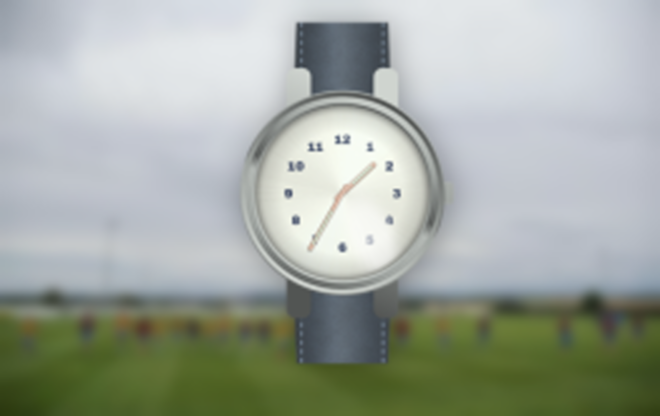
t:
1:35
